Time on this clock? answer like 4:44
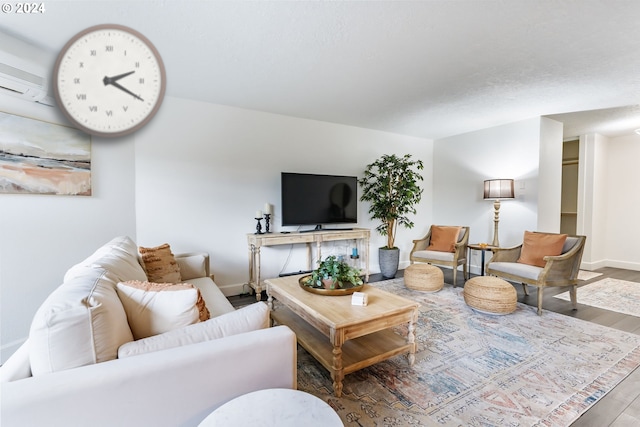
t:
2:20
